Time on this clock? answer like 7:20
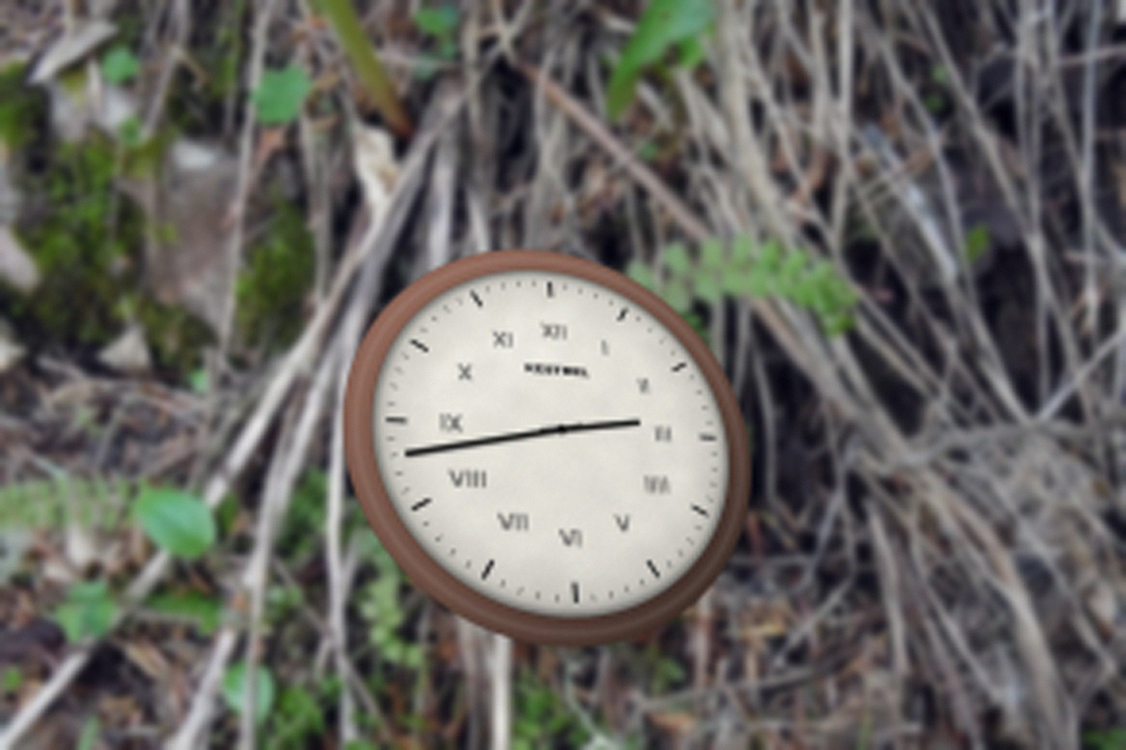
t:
2:43
